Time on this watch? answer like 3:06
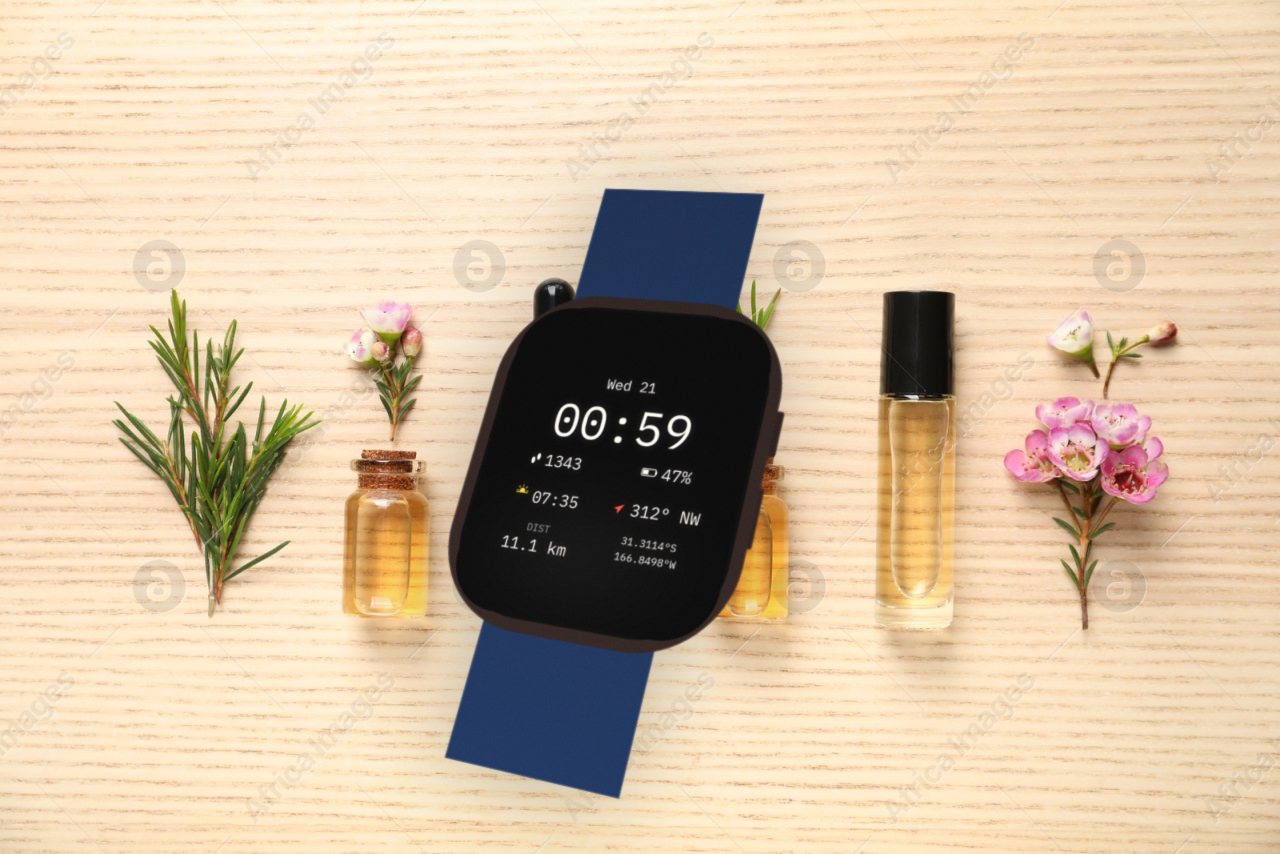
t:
0:59
